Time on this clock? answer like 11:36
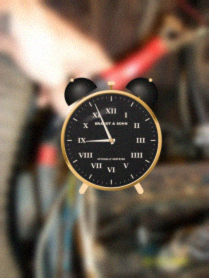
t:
8:56
